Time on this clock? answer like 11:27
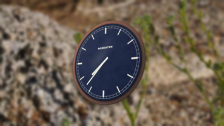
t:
7:37
